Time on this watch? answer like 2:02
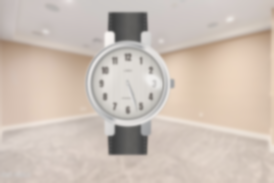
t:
5:27
